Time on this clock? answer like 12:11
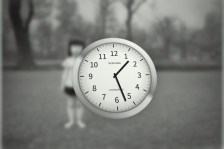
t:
1:27
